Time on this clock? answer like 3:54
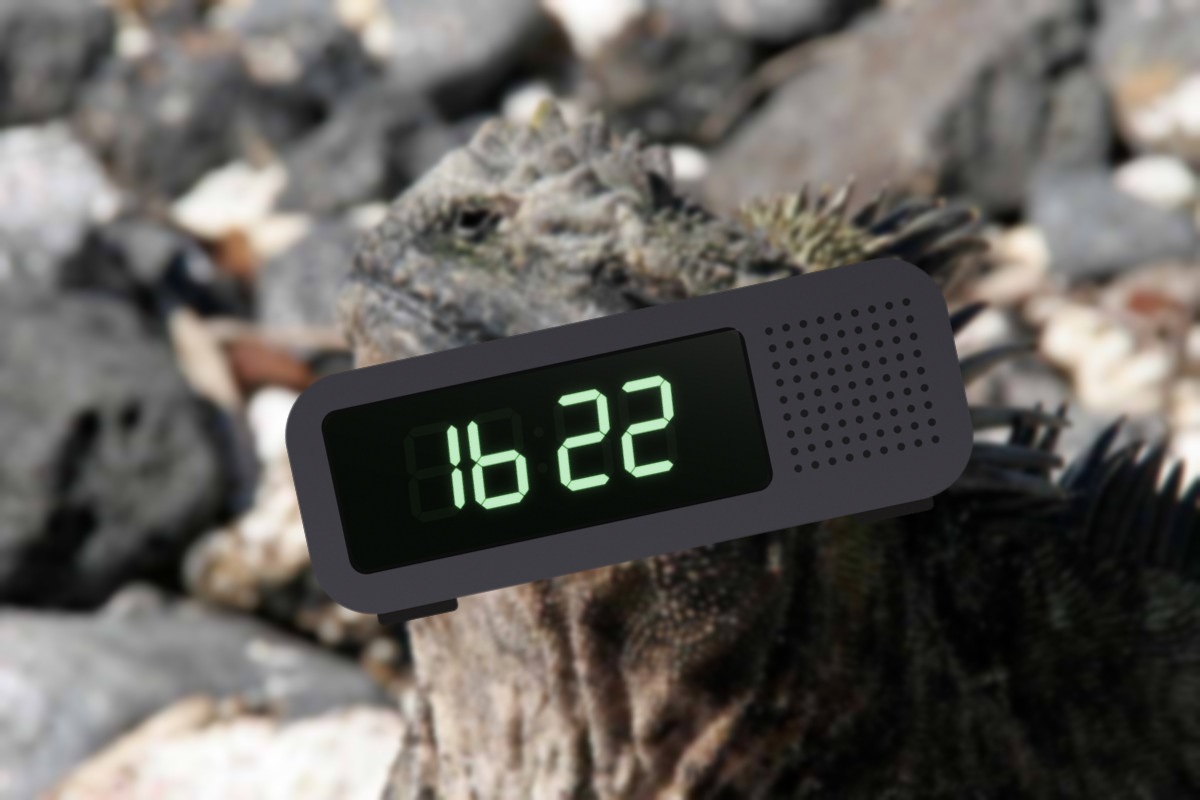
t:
16:22
